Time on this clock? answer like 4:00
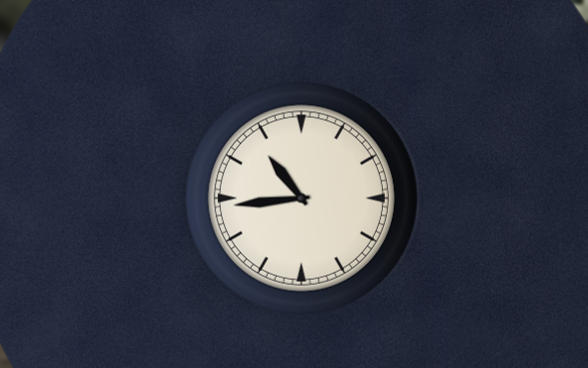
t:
10:44
